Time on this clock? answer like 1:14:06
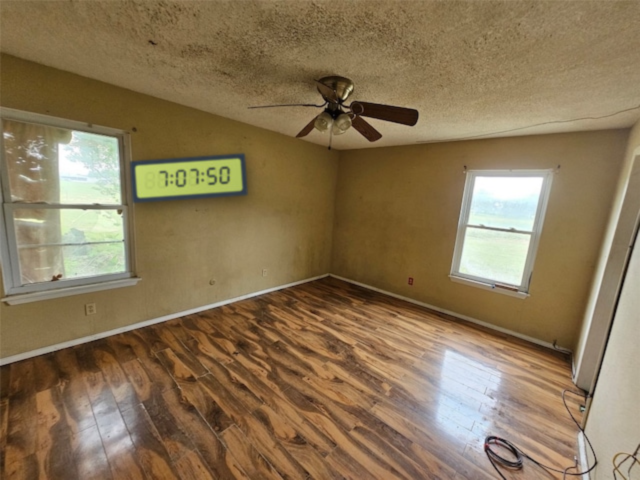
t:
7:07:50
